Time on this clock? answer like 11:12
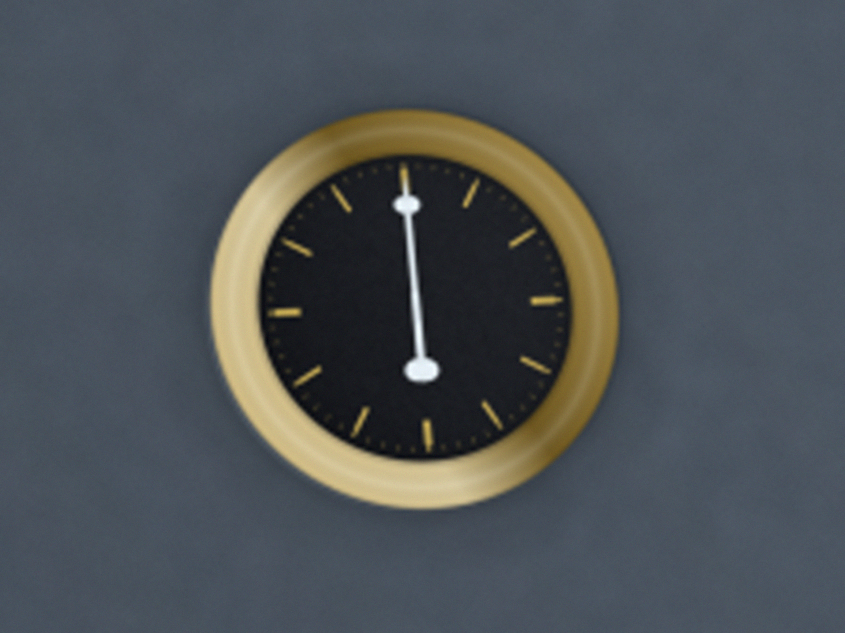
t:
6:00
